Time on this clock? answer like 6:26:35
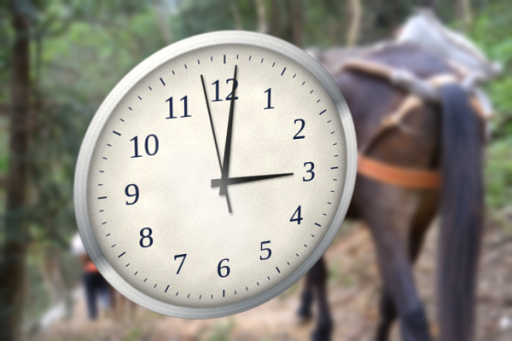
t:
3:00:58
